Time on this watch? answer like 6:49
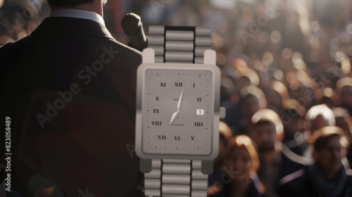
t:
7:02
